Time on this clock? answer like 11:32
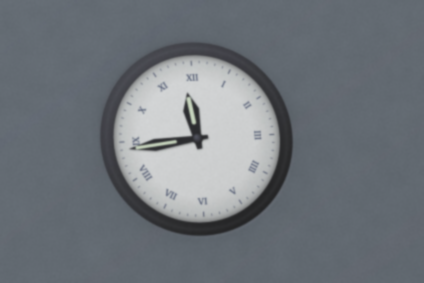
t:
11:44
